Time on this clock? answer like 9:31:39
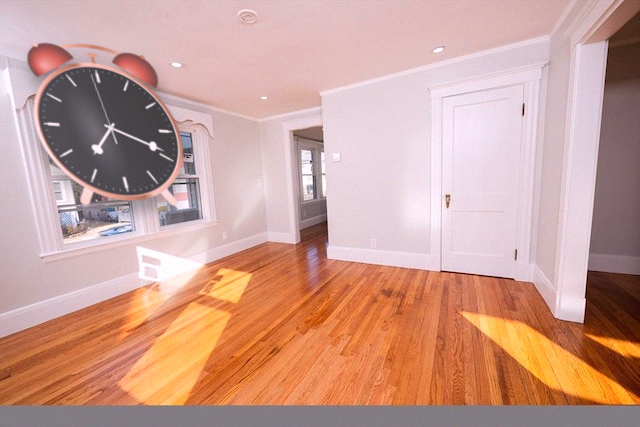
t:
7:18:59
